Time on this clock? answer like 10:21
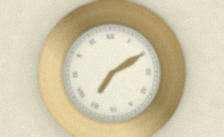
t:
7:10
